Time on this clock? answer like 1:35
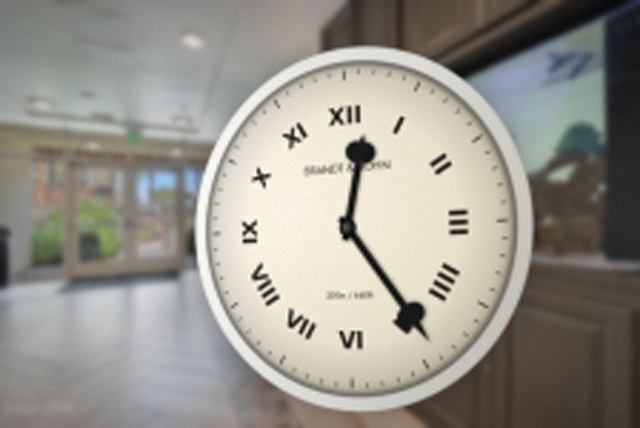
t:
12:24
